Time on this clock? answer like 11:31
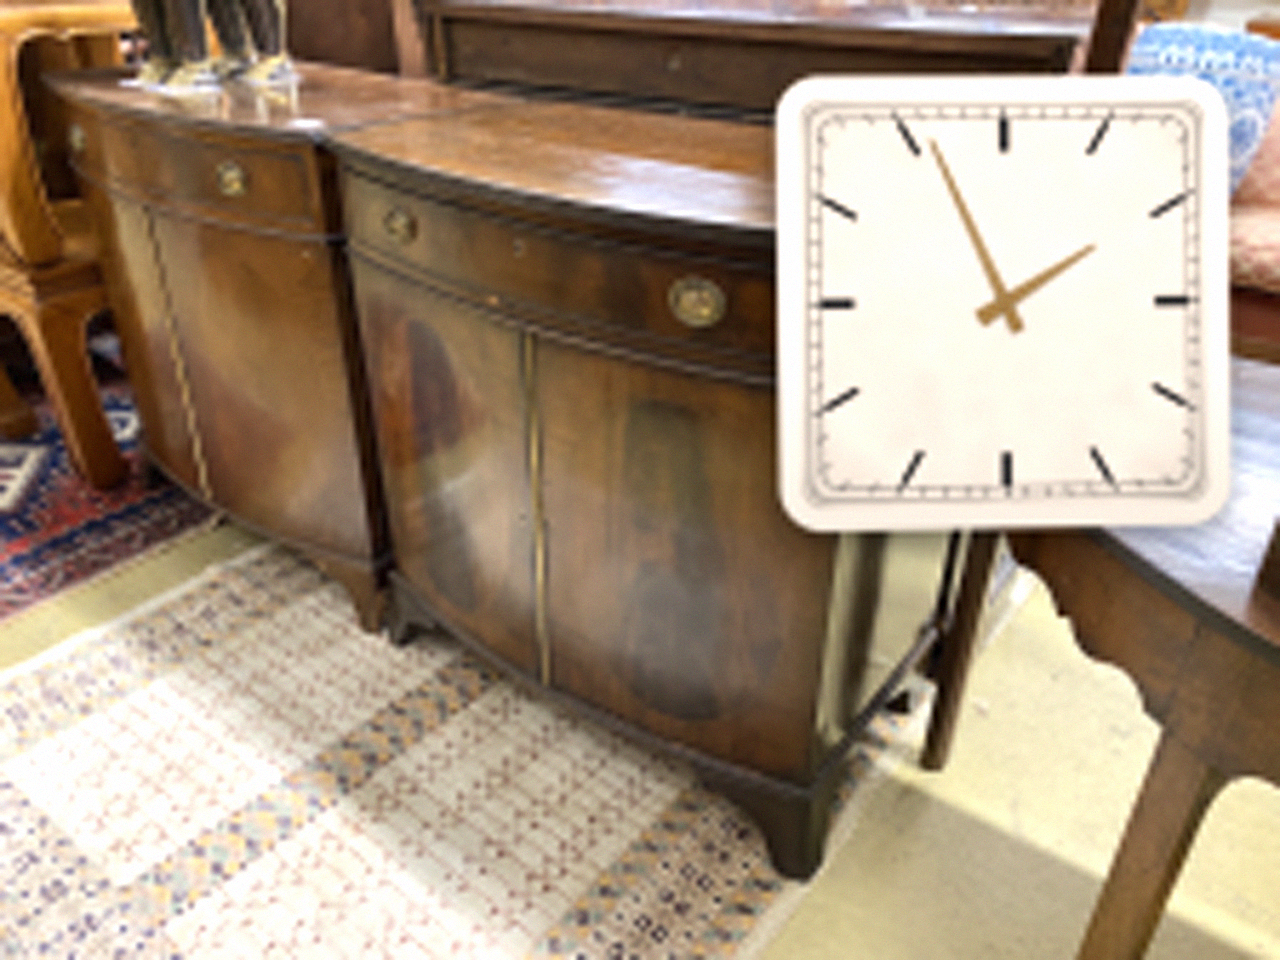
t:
1:56
